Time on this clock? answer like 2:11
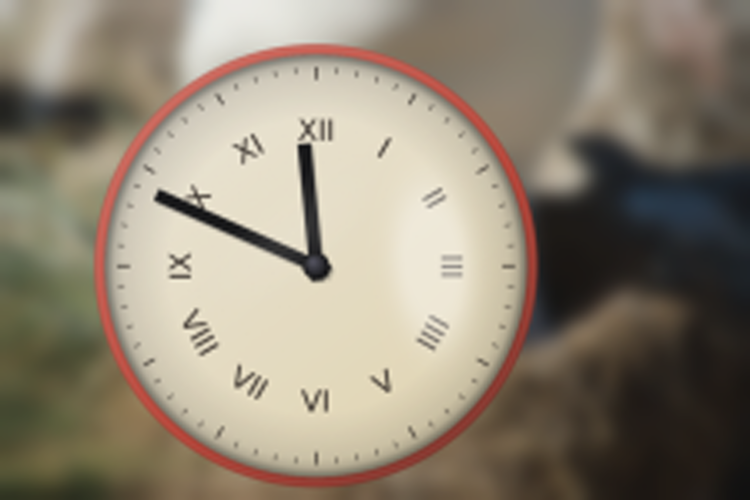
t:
11:49
